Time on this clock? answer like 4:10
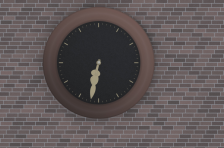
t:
6:32
